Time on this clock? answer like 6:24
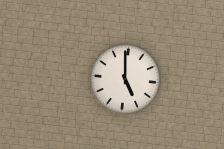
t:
4:59
